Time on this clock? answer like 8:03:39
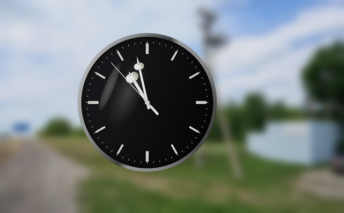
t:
10:57:53
